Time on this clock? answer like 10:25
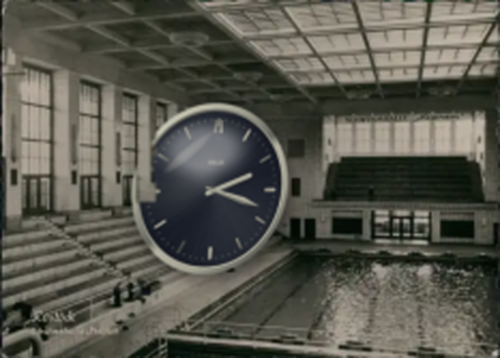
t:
2:18
